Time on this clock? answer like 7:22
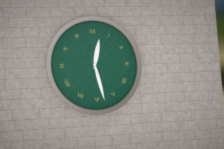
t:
12:28
